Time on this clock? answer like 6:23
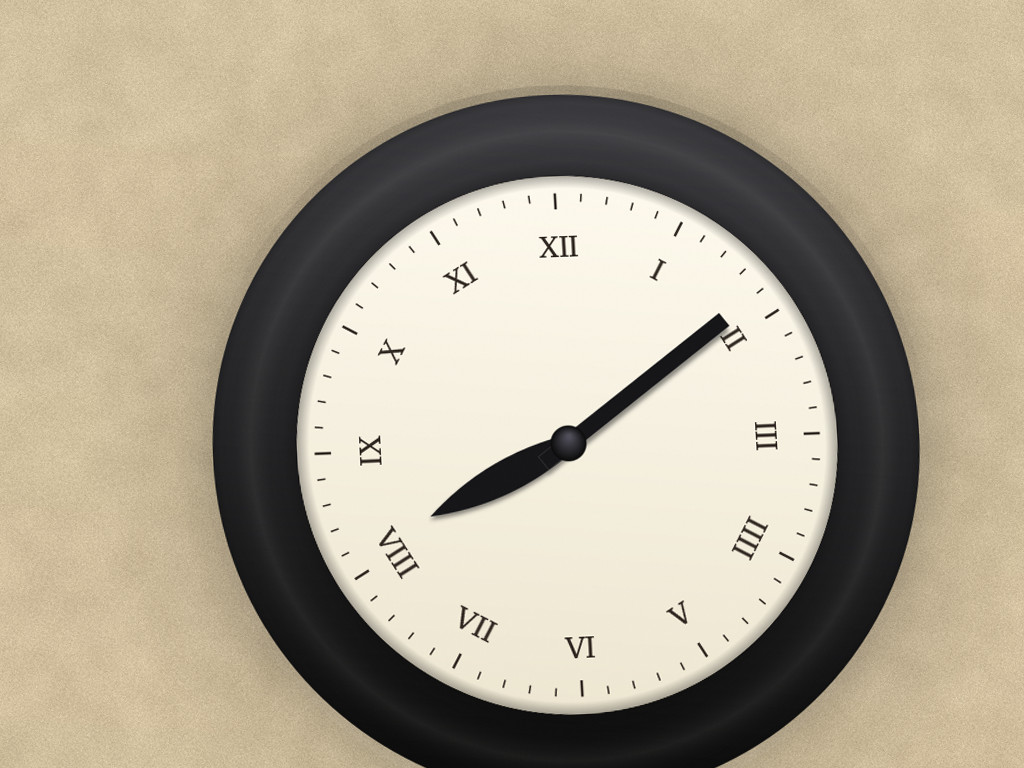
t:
8:09
